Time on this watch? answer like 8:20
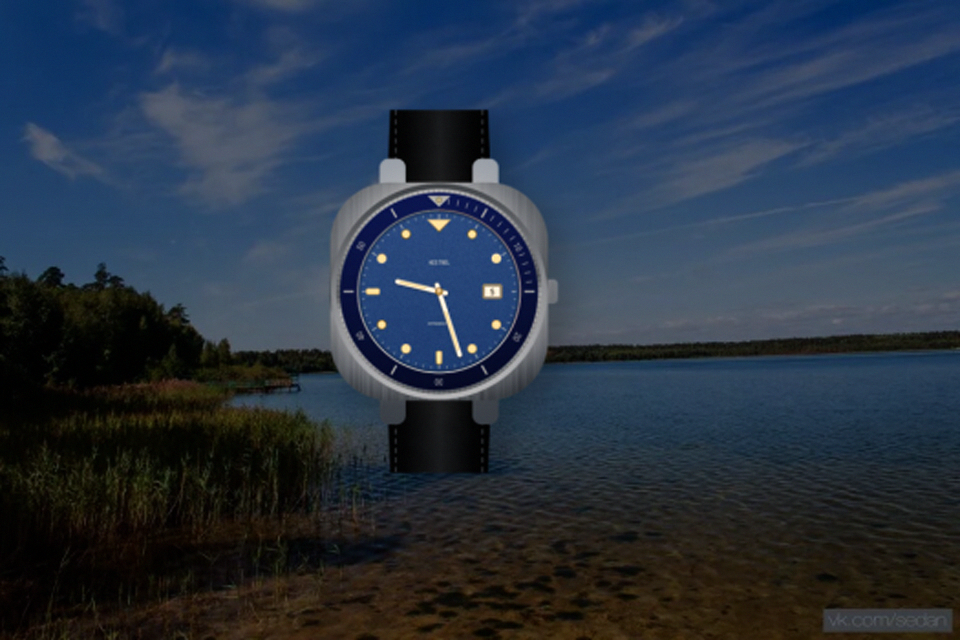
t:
9:27
